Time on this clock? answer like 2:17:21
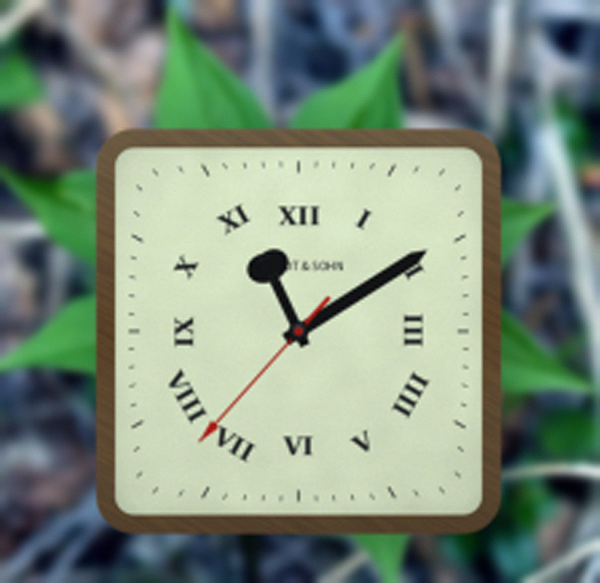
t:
11:09:37
